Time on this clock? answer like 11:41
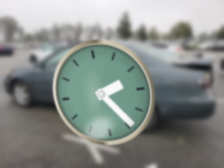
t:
2:24
